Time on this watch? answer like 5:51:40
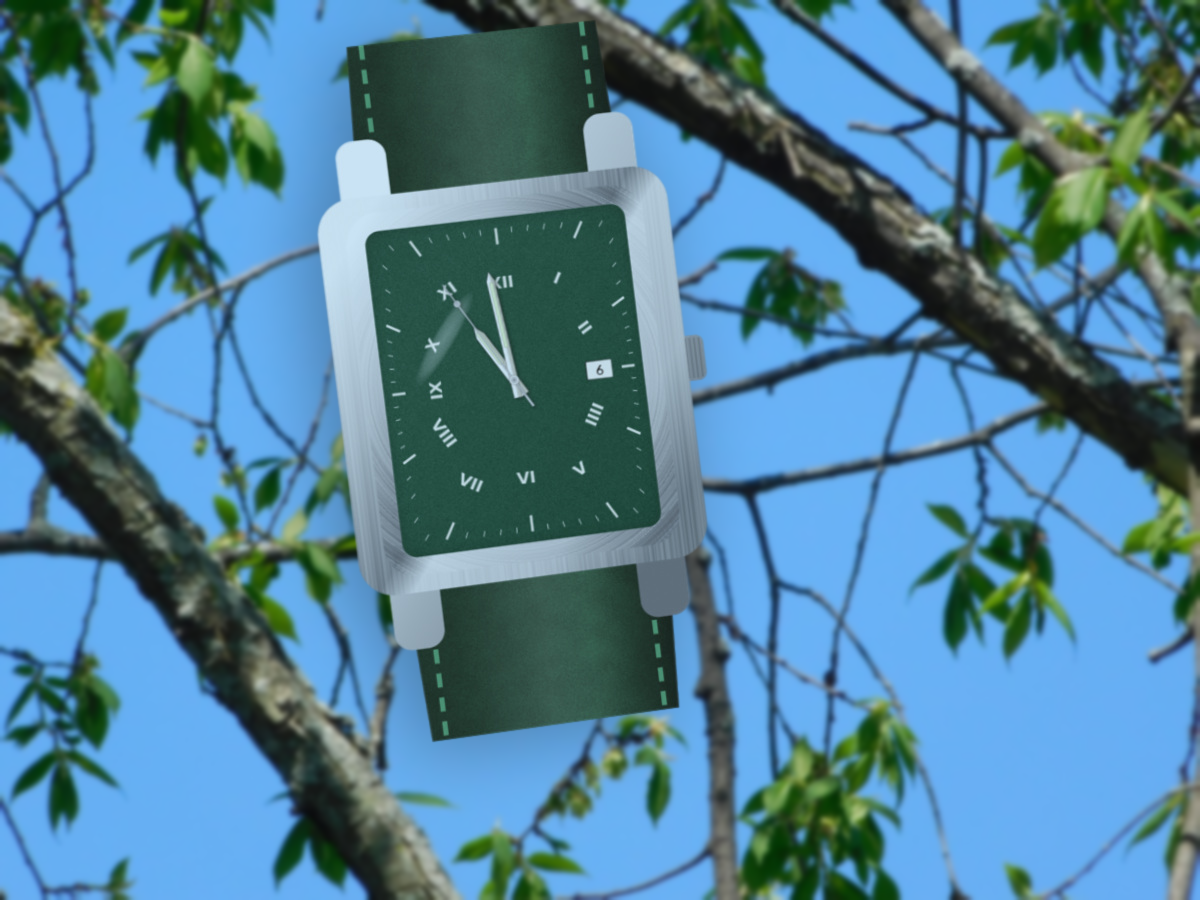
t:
10:58:55
